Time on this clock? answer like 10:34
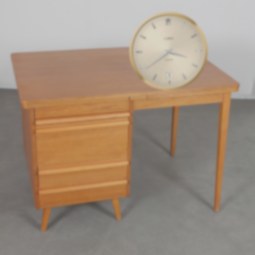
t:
3:39
